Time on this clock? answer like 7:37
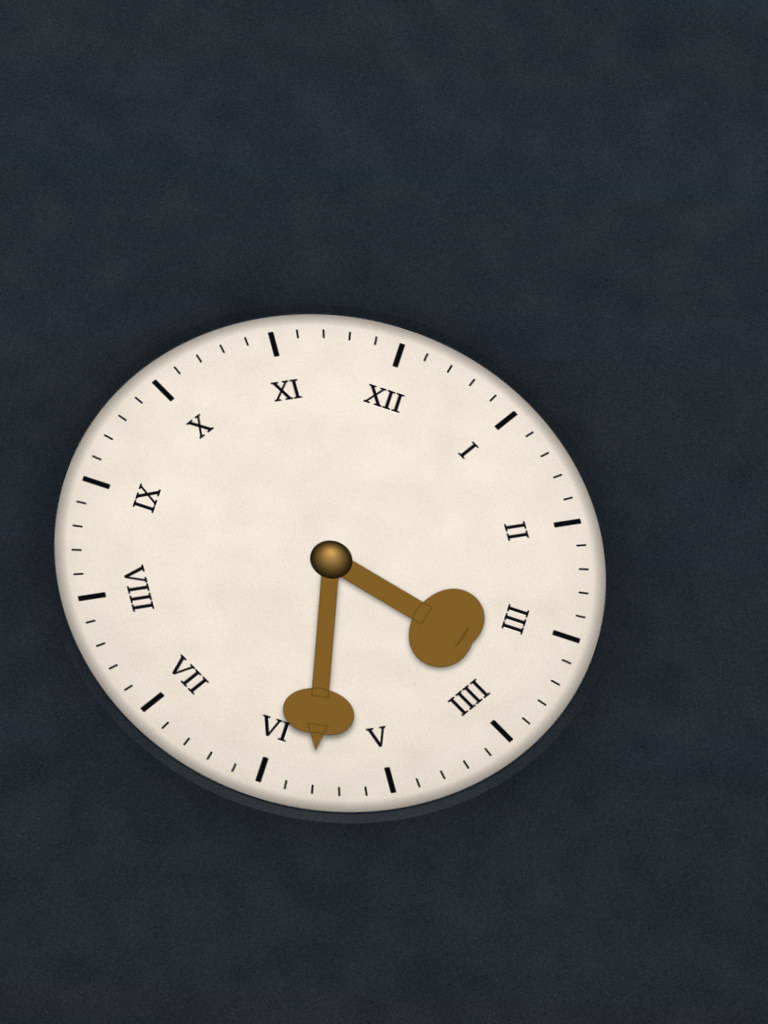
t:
3:28
